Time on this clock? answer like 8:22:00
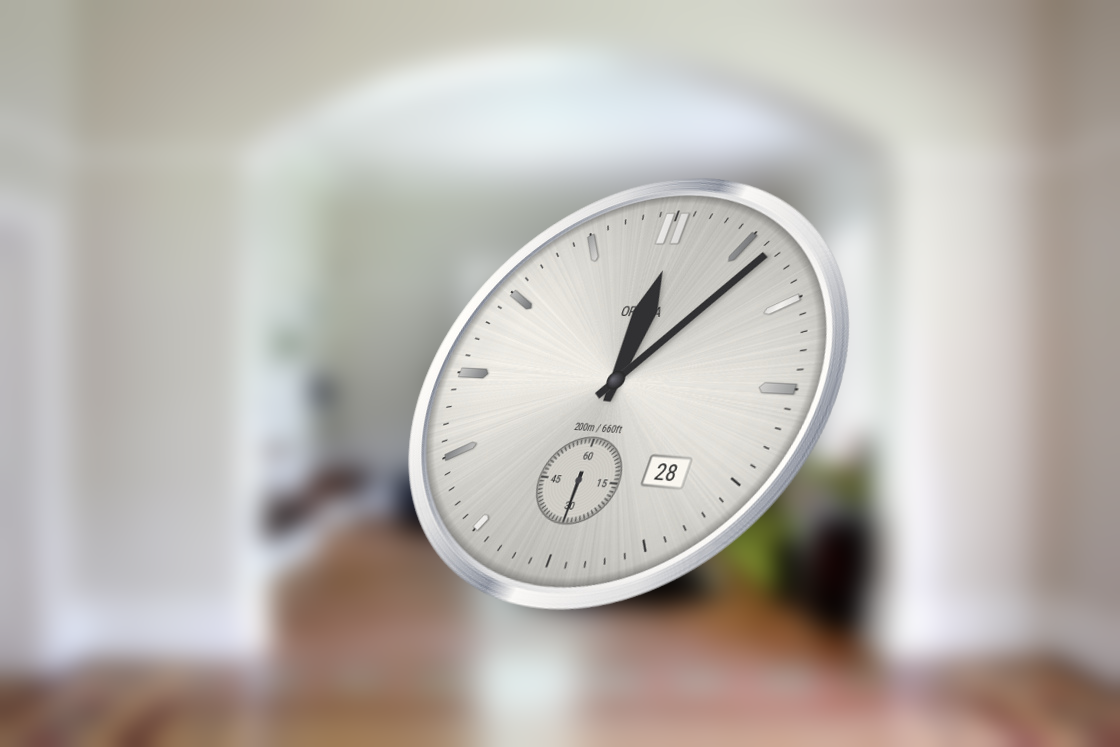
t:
12:06:30
